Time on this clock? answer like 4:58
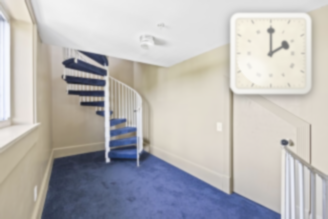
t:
2:00
